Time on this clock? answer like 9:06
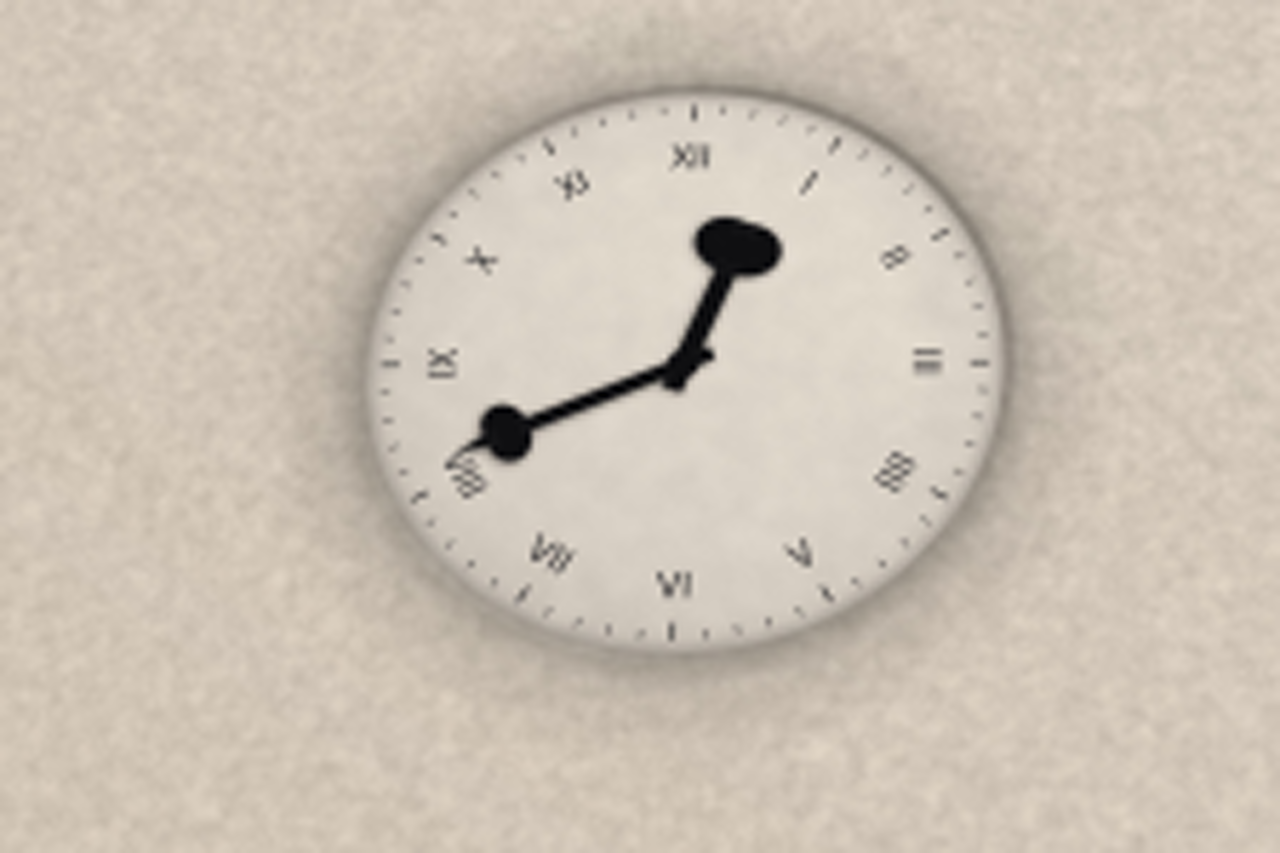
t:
12:41
